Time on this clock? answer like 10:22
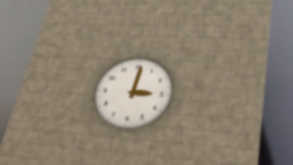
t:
3:01
